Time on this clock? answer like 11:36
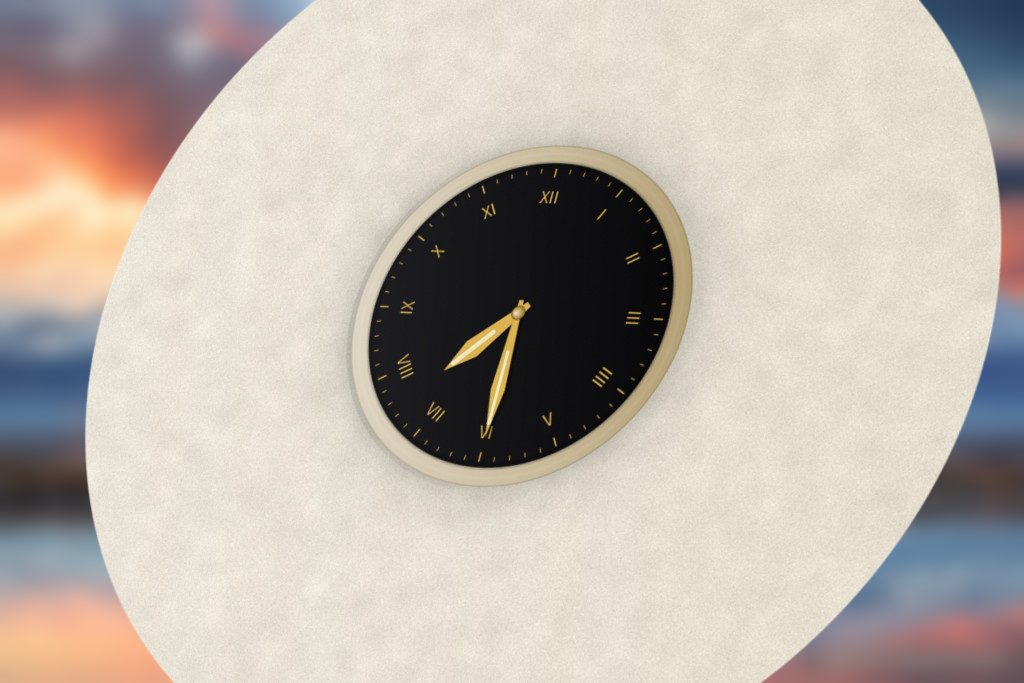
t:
7:30
